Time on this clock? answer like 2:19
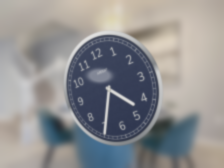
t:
4:35
